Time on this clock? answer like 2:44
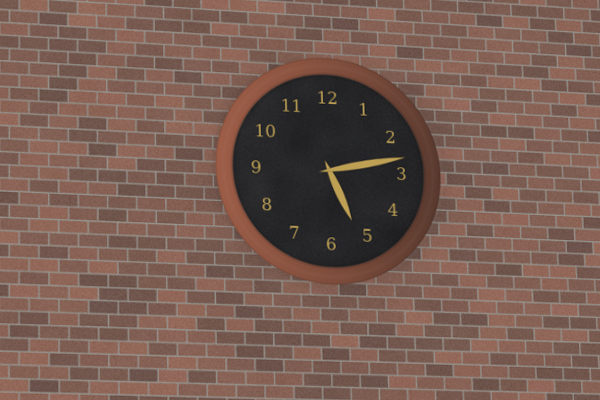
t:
5:13
